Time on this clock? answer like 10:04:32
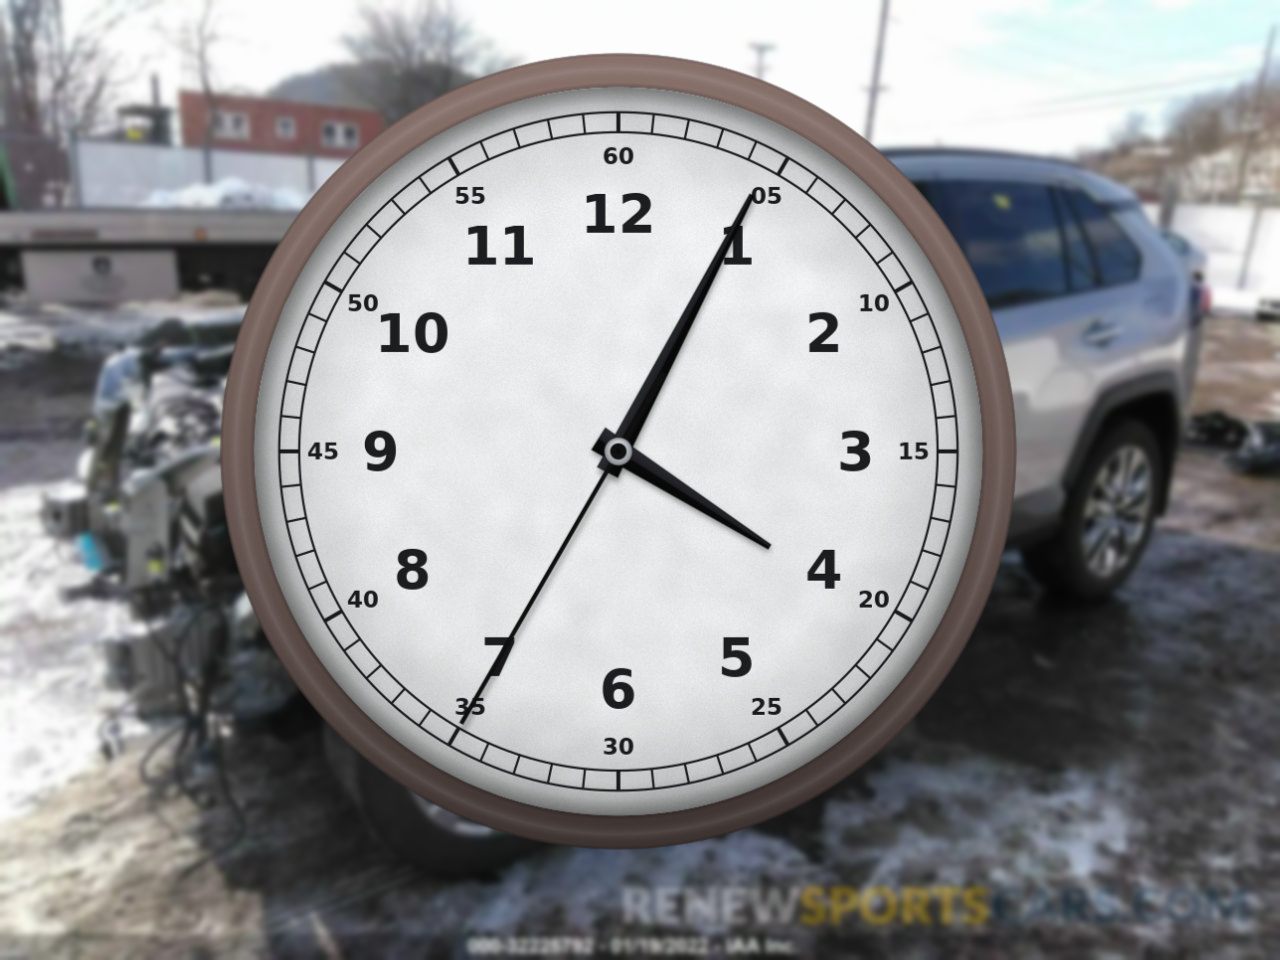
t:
4:04:35
